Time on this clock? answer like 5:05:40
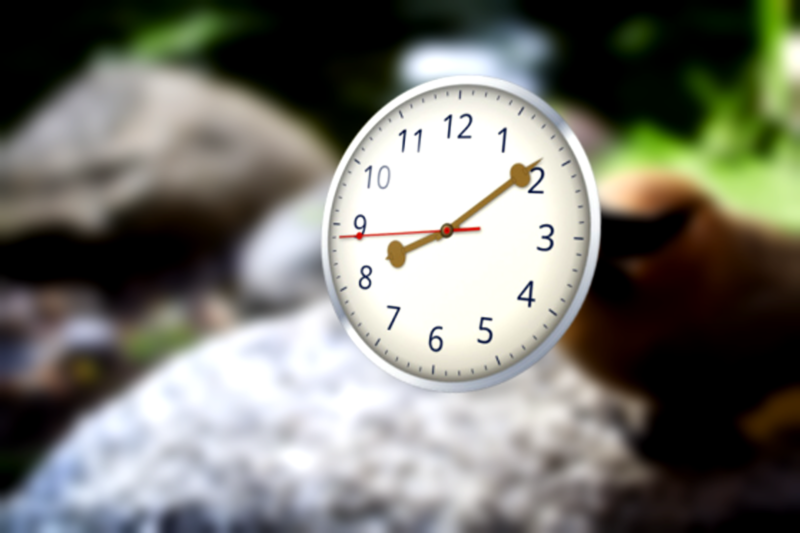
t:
8:08:44
